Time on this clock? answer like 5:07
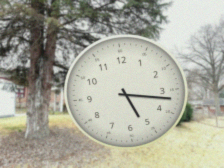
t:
5:17
